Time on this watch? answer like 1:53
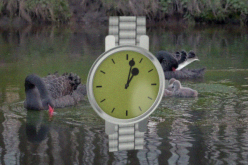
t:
1:02
